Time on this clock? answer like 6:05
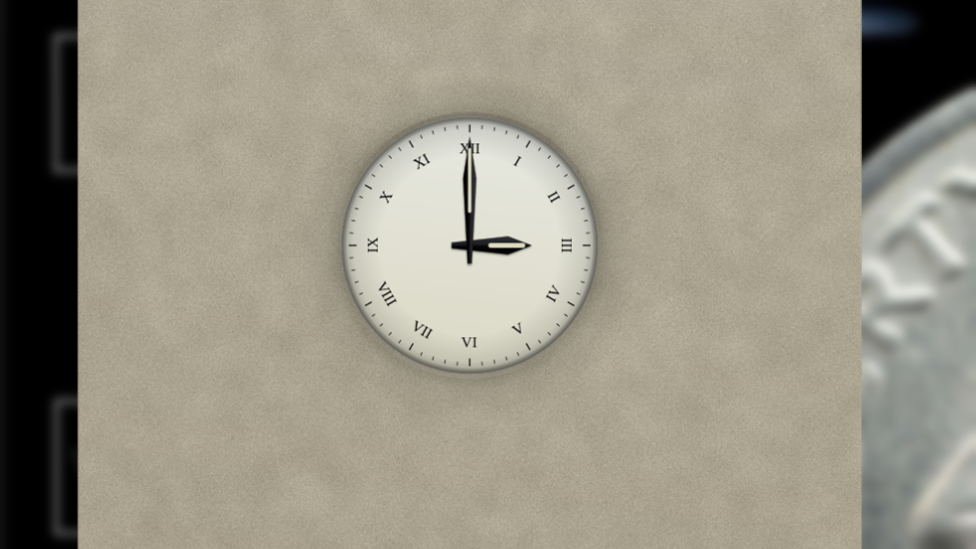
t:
3:00
